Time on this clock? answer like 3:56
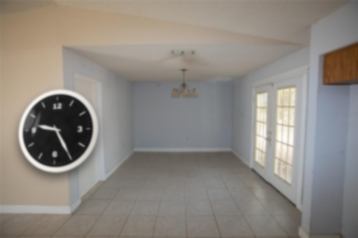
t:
9:25
